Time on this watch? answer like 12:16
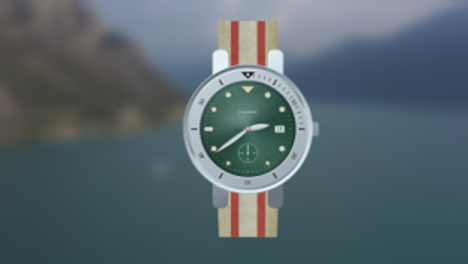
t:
2:39
